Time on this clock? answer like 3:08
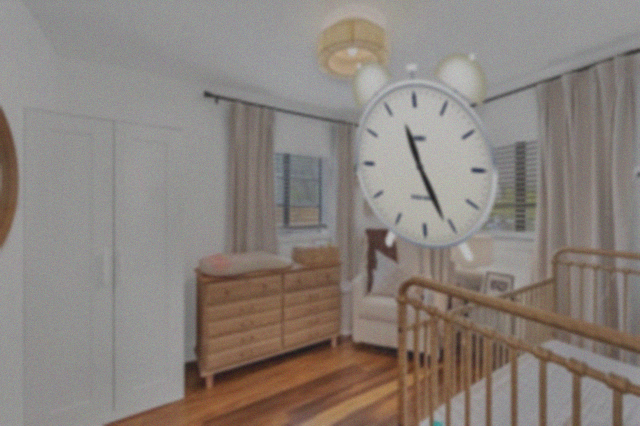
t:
11:26
